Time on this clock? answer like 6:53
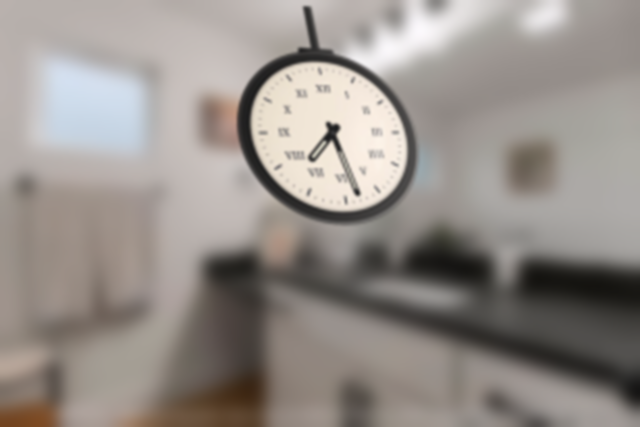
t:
7:28
